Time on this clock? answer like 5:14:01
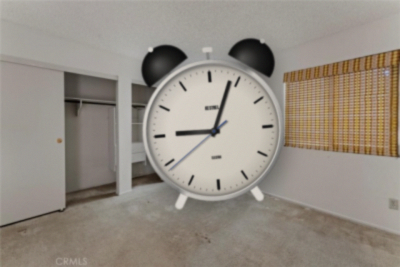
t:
9:03:39
